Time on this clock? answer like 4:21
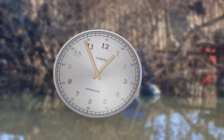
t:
12:54
